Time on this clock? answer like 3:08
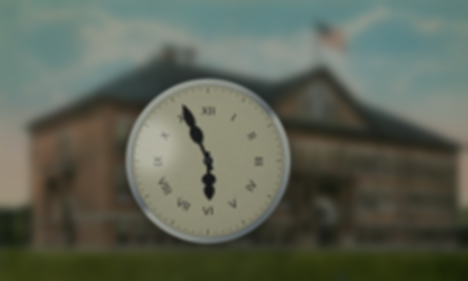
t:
5:56
